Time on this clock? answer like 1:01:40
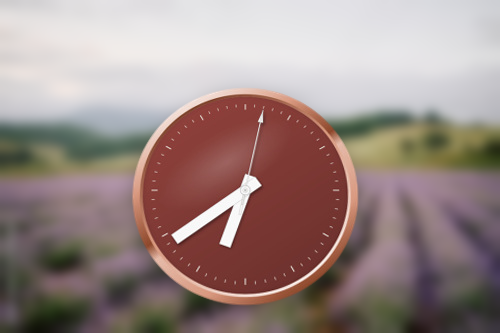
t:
6:39:02
